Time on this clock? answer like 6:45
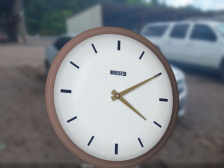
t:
4:10
